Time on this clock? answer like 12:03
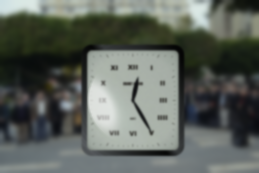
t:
12:25
